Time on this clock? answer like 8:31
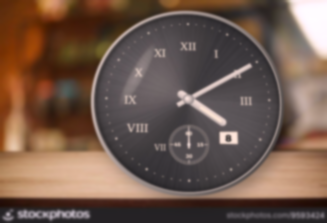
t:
4:10
